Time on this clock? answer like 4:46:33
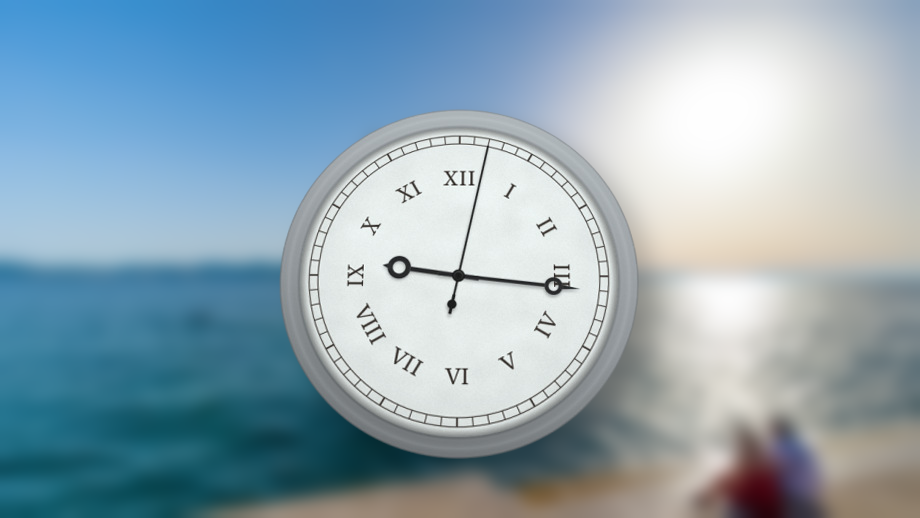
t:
9:16:02
